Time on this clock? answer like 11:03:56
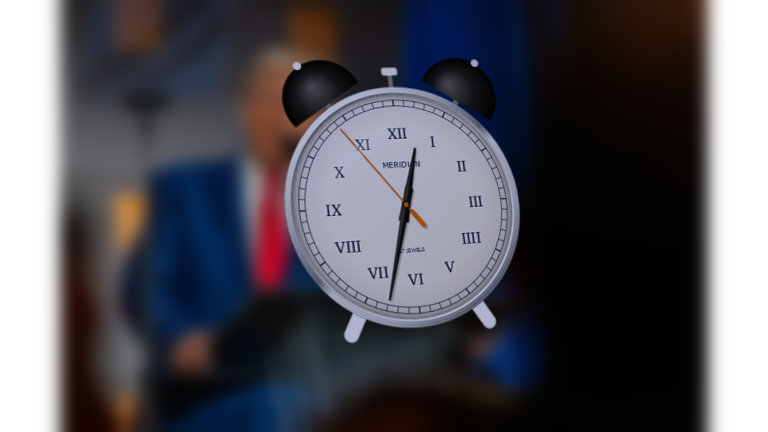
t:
12:32:54
